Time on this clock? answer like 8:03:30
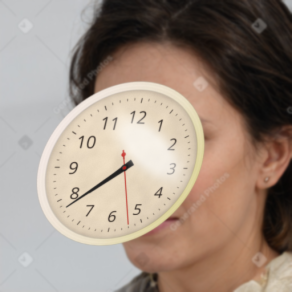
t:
7:38:27
